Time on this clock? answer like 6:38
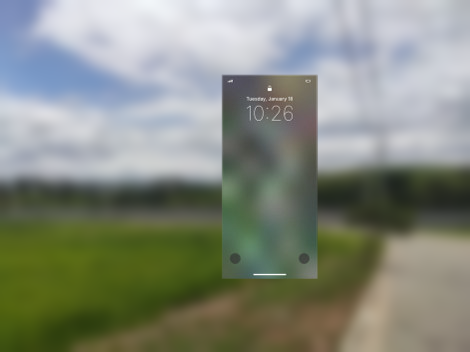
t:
10:26
